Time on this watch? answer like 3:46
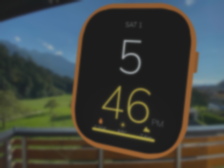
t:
5:46
